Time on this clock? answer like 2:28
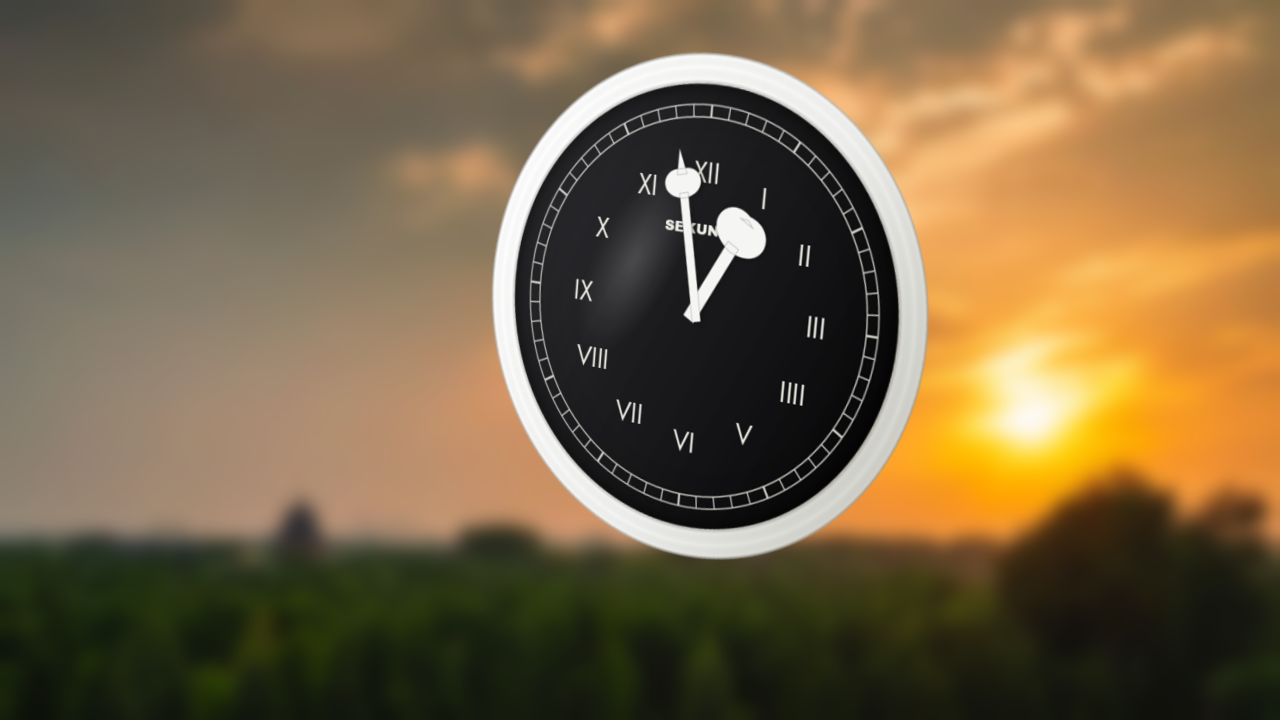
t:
12:58
